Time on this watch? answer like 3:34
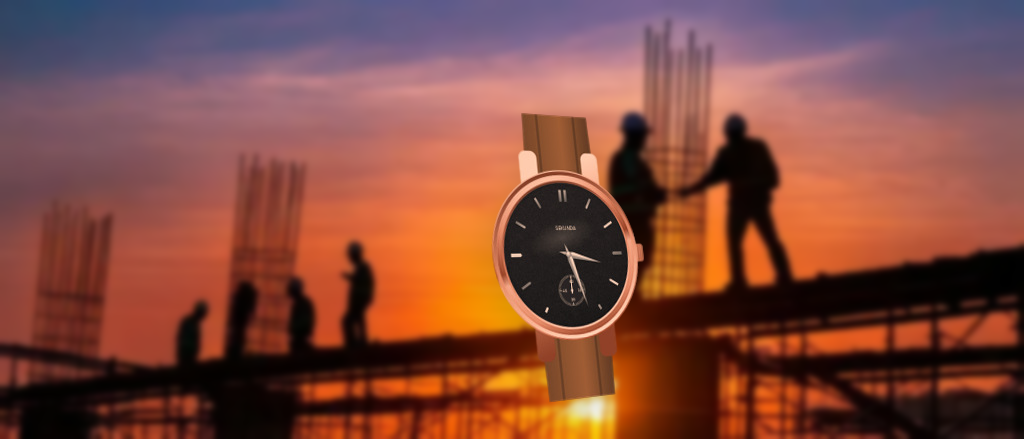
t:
3:27
